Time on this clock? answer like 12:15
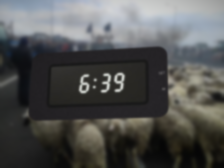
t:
6:39
